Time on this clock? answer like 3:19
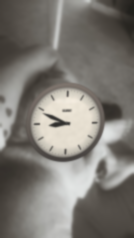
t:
8:49
